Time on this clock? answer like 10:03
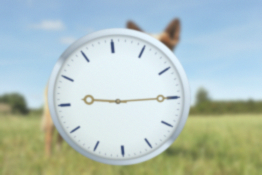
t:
9:15
